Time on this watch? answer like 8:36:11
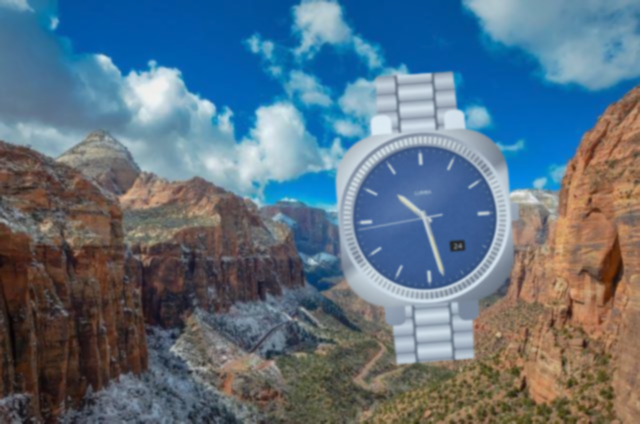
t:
10:27:44
